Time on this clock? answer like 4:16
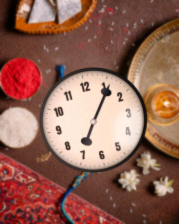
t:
7:06
